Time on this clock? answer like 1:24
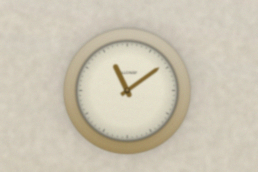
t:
11:09
